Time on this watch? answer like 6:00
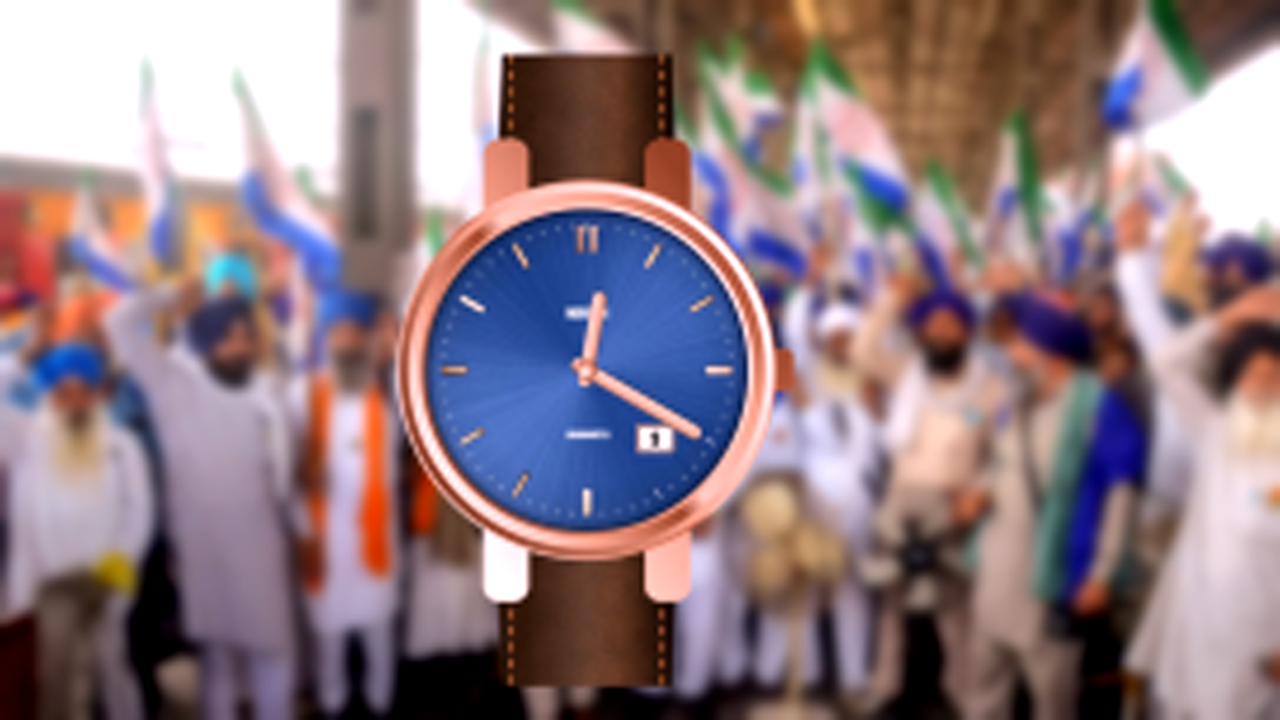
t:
12:20
